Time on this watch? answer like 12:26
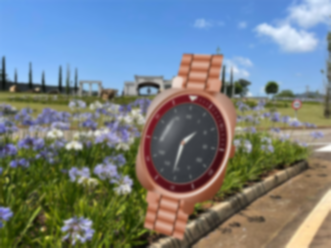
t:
1:31
